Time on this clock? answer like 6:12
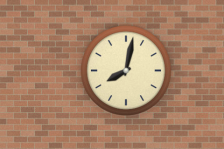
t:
8:02
